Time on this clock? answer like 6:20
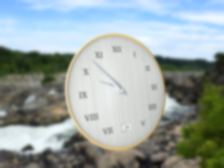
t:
9:53
